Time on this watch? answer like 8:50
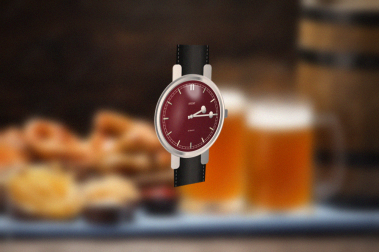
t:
2:15
